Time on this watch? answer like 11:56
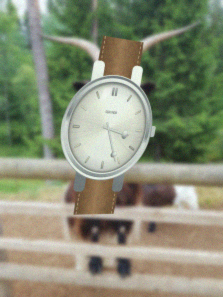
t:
3:26
